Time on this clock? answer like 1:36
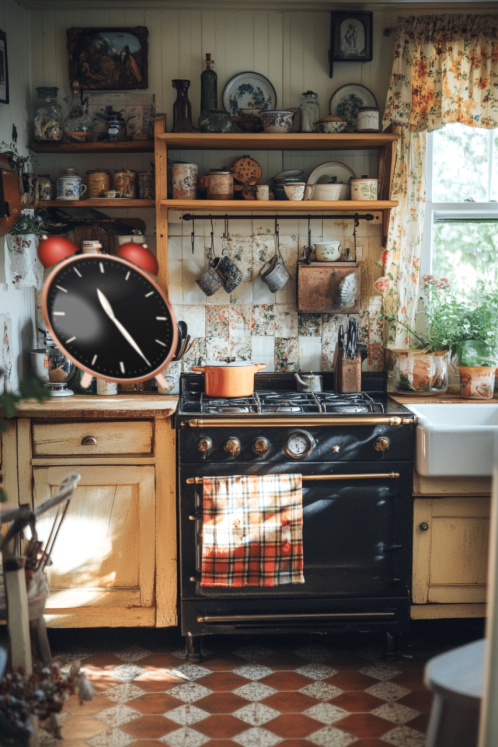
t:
11:25
